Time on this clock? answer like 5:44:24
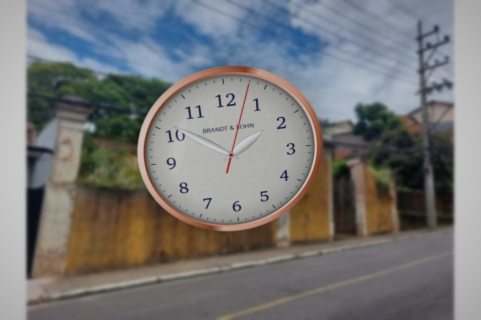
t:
1:51:03
